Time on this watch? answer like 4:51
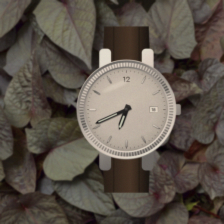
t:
6:41
